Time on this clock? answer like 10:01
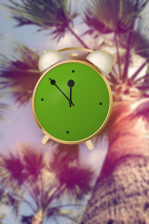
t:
11:52
